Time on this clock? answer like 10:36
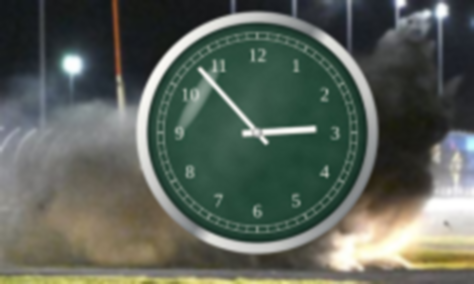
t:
2:53
